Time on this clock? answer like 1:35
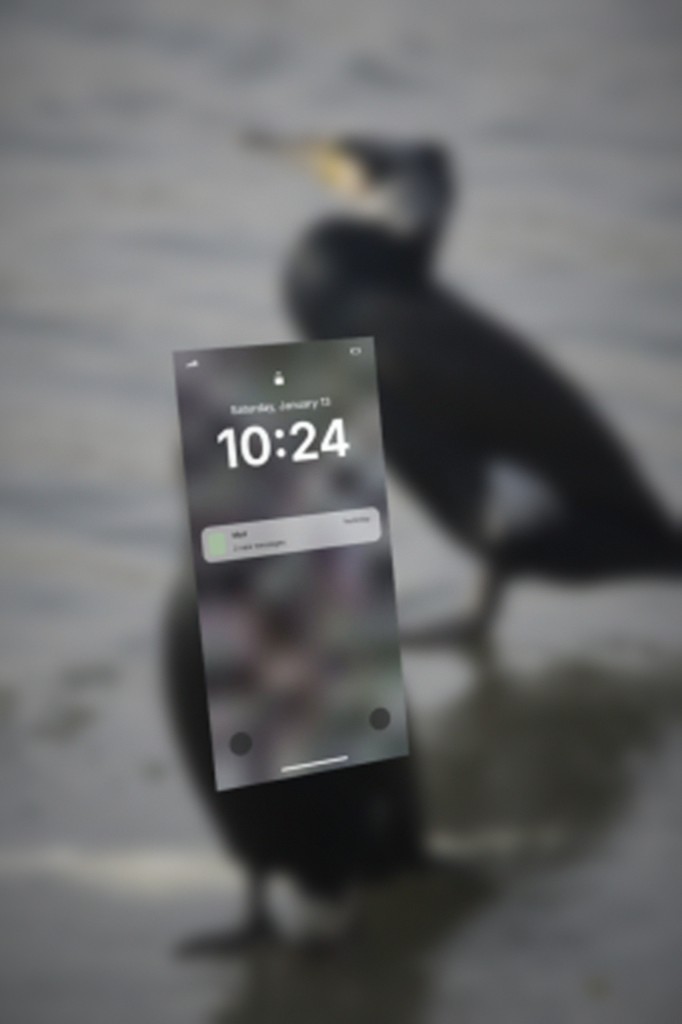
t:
10:24
